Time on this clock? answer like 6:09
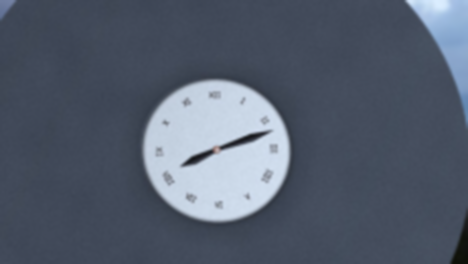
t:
8:12
